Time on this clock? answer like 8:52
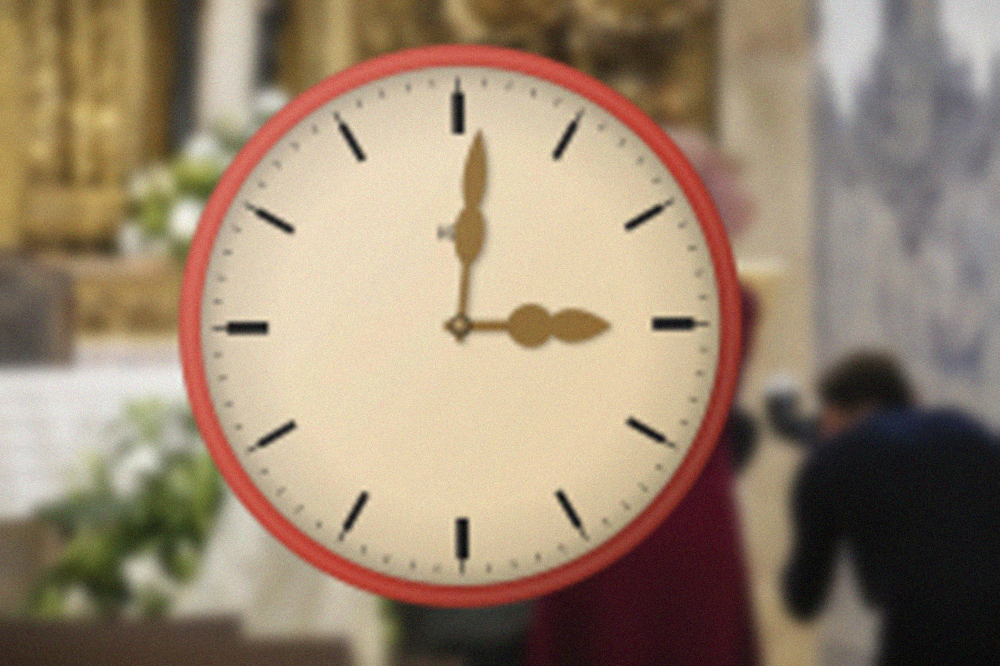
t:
3:01
